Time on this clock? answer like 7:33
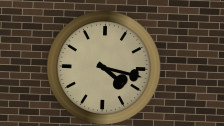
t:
4:17
